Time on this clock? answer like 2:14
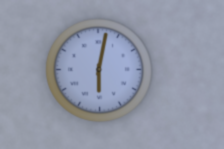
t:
6:02
